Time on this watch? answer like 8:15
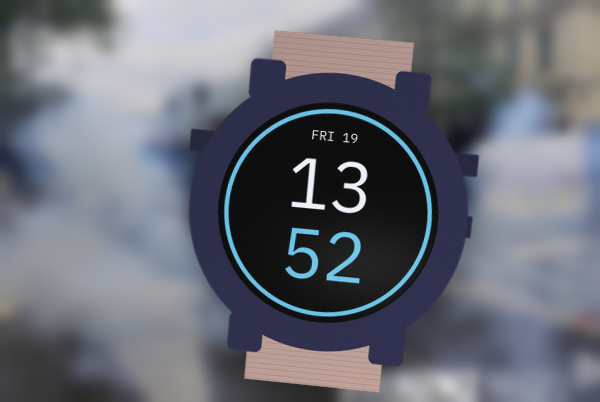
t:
13:52
